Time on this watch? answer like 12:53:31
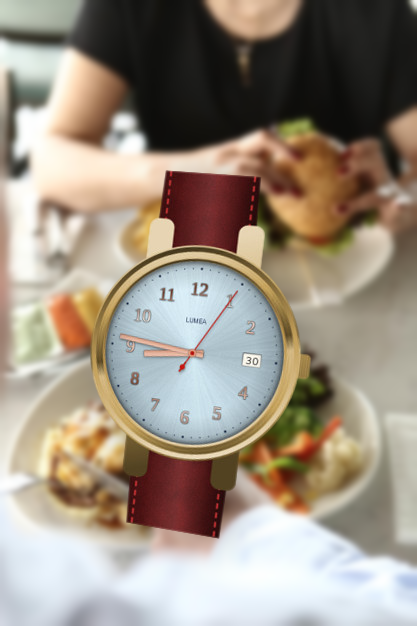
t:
8:46:05
